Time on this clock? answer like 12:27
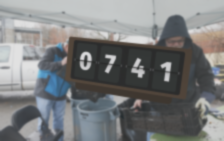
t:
7:41
